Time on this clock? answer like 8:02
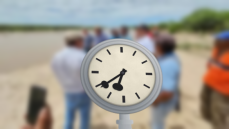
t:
6:39
